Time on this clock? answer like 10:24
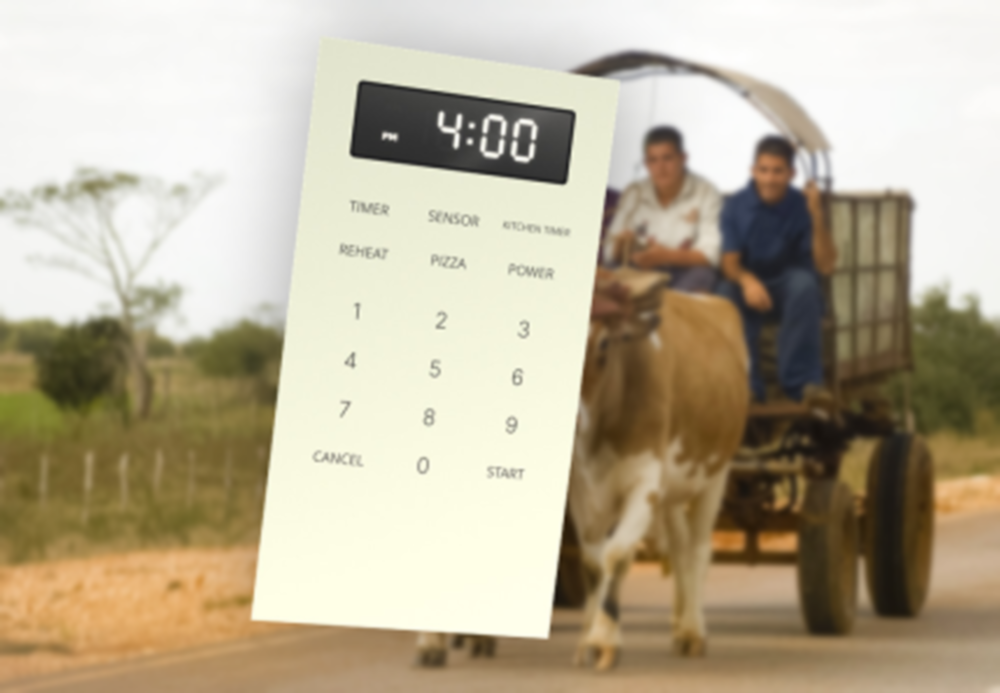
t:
4:00
